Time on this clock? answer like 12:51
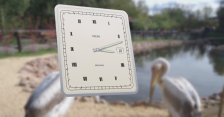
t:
3:12
